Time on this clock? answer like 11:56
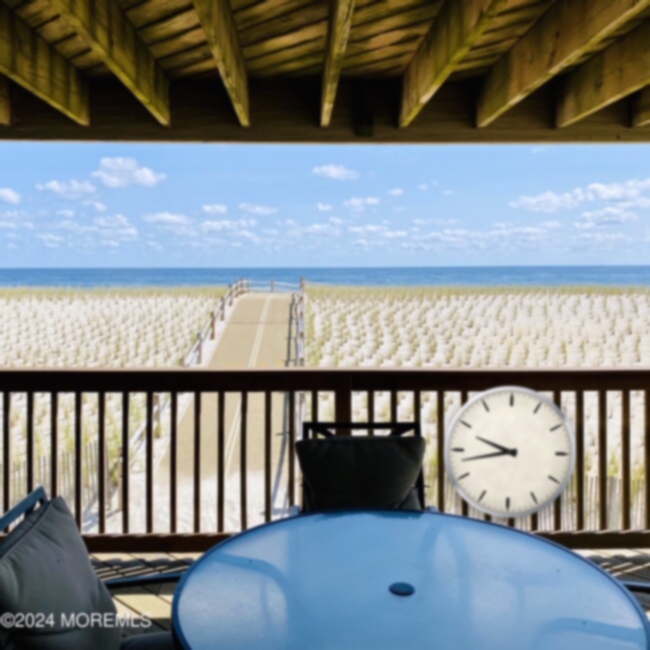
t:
9:43
